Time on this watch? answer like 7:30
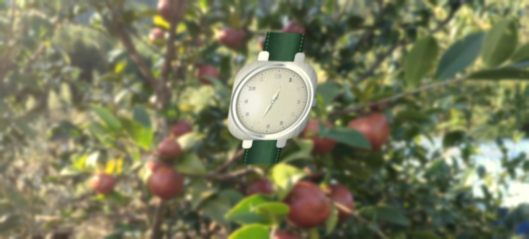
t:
12:34
